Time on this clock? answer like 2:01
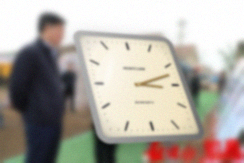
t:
3:12
